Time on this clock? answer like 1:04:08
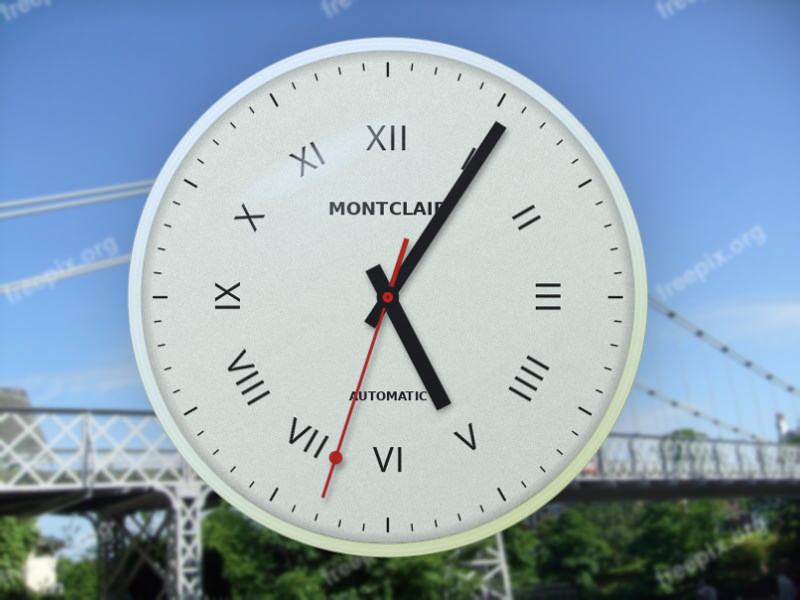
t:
5:05:33
